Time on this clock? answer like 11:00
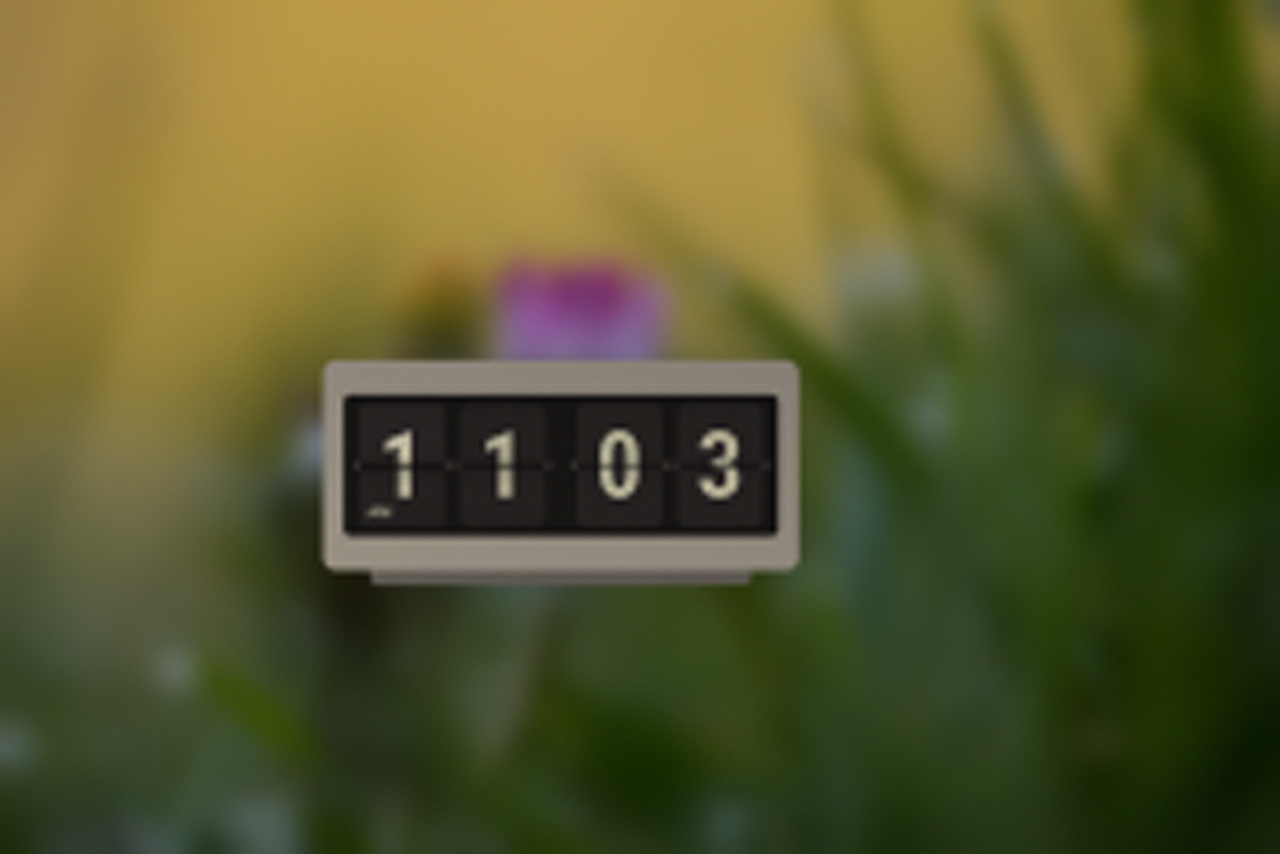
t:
11:03
